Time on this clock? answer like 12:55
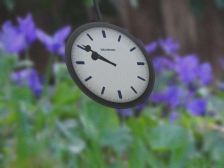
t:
9:51
